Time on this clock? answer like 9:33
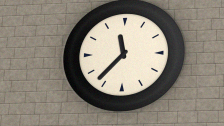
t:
11:37
